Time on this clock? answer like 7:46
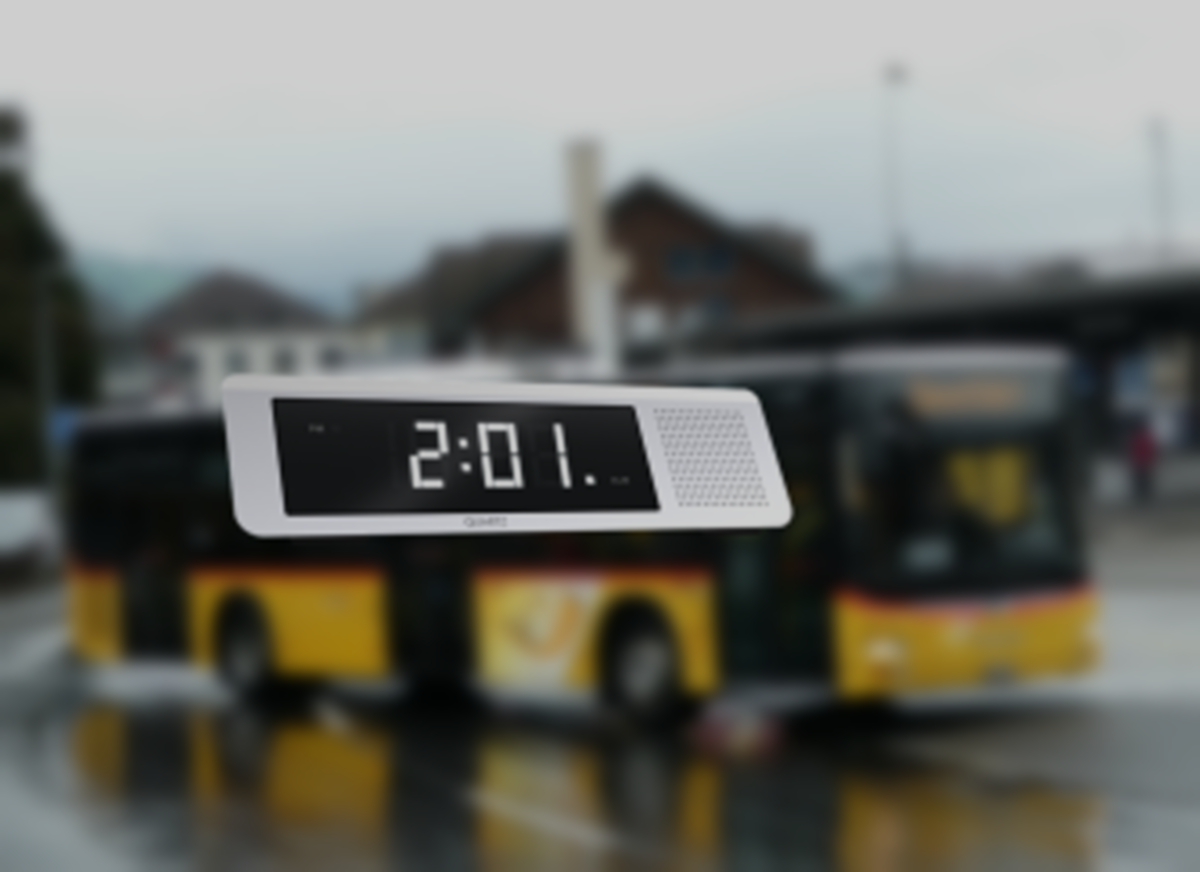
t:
2:01
